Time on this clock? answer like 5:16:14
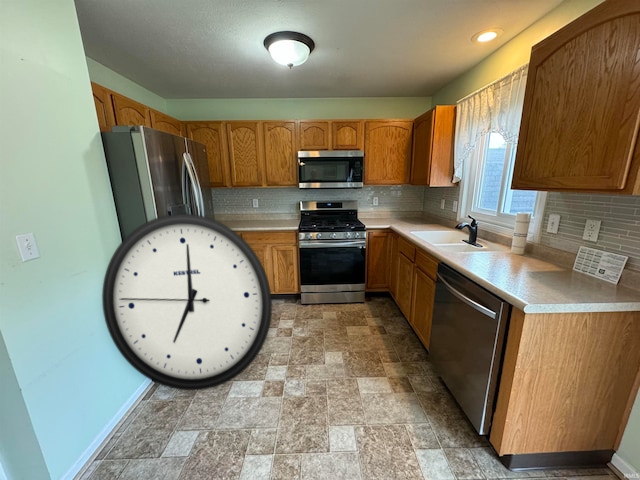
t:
7:00:46
